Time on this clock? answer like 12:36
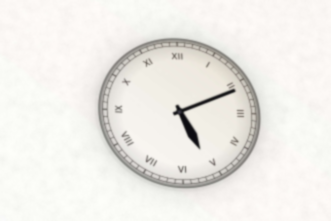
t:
5:11
